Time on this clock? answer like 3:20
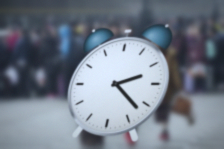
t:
2:22
